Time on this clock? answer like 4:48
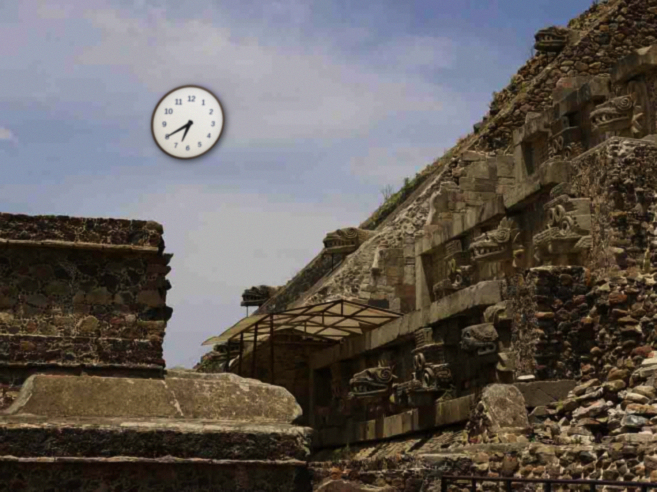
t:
6:40
